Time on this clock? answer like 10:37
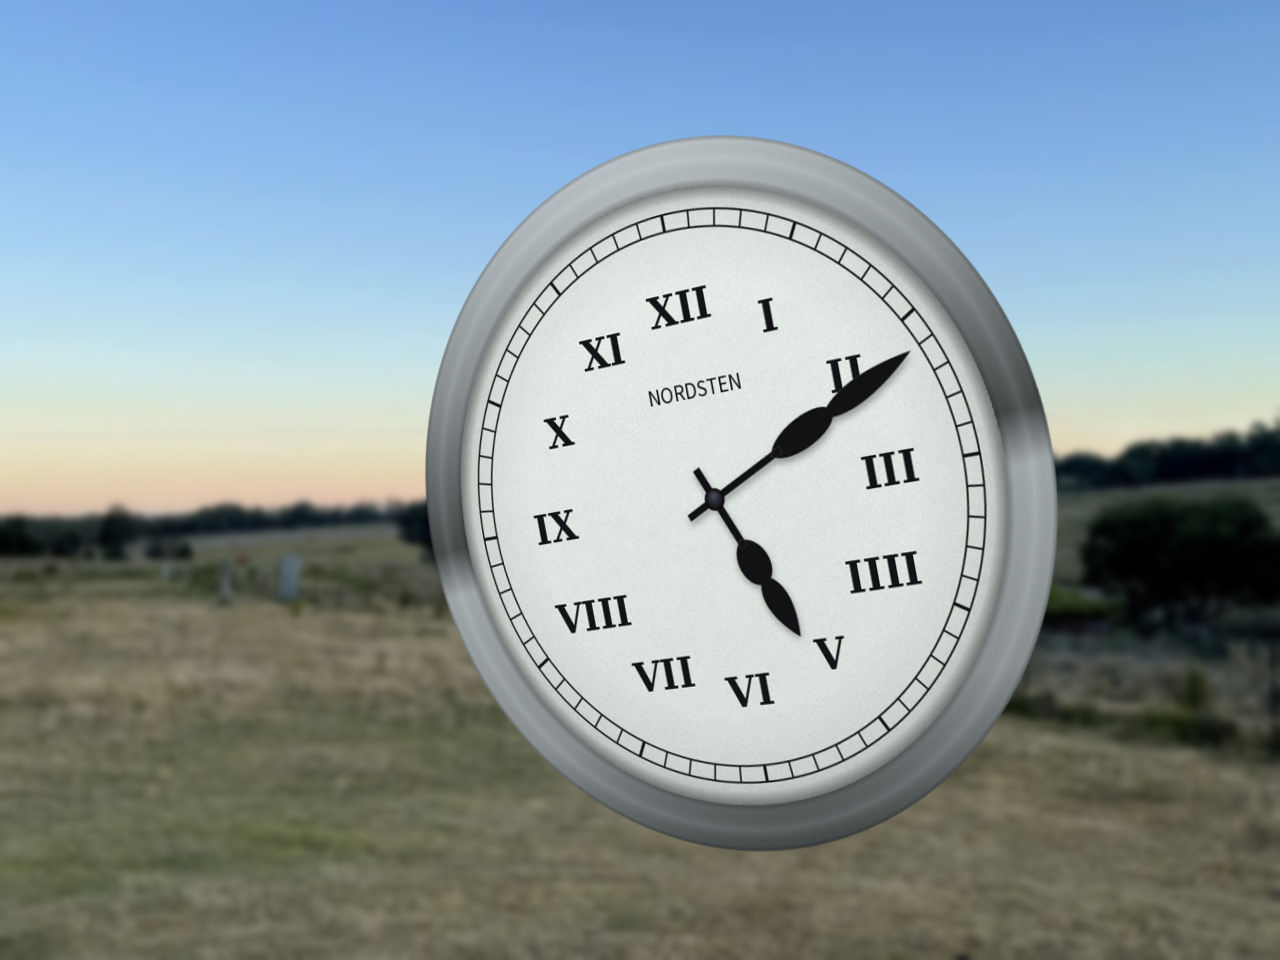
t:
5:11
